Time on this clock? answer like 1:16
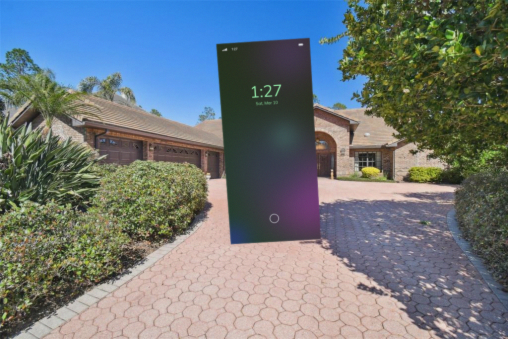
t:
1:27
